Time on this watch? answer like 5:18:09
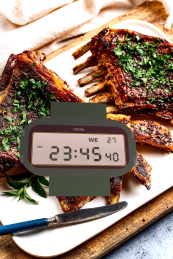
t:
23:45:40
